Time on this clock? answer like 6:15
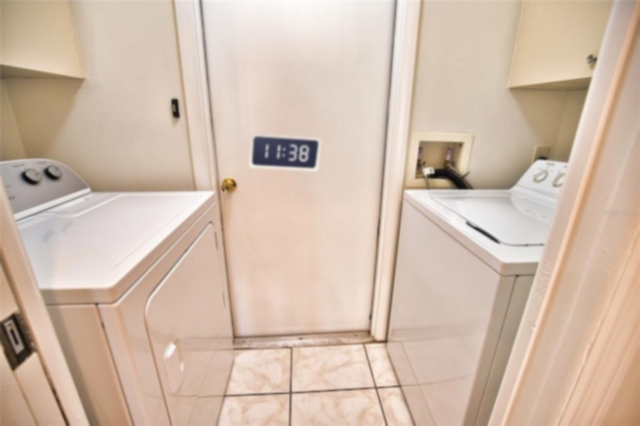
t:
11:38
